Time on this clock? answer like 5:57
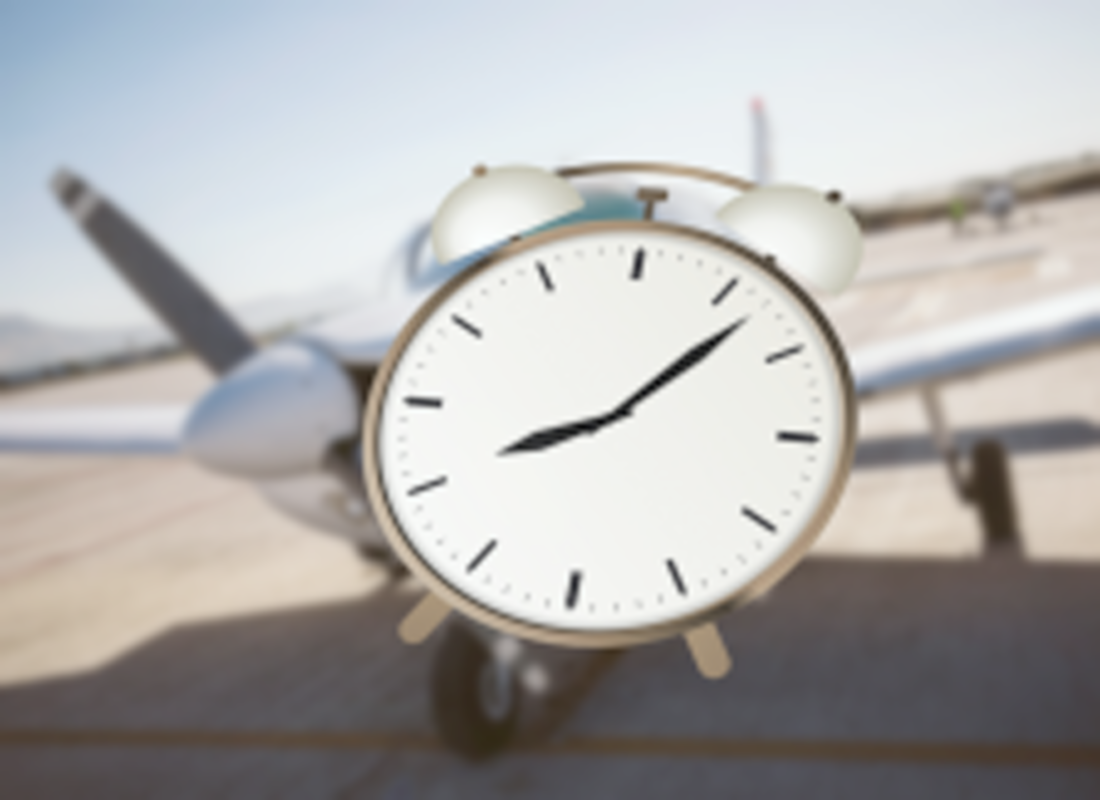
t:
8:07
